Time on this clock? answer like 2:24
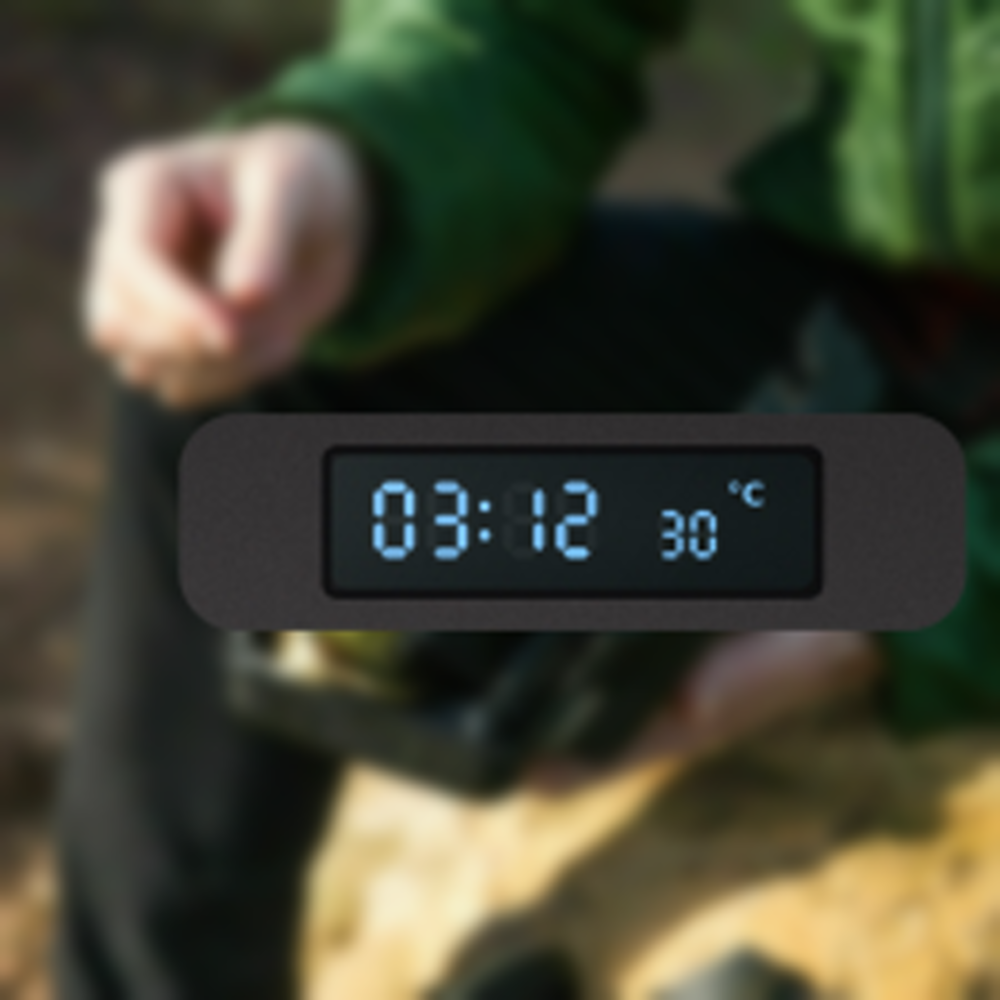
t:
3:12
